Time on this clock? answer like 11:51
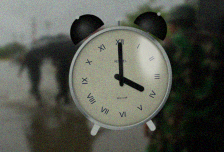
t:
4:00
